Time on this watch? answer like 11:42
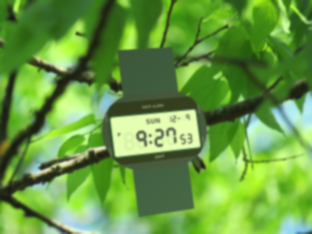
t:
9:27
